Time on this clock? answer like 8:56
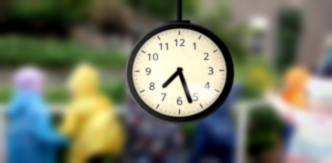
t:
7:27
